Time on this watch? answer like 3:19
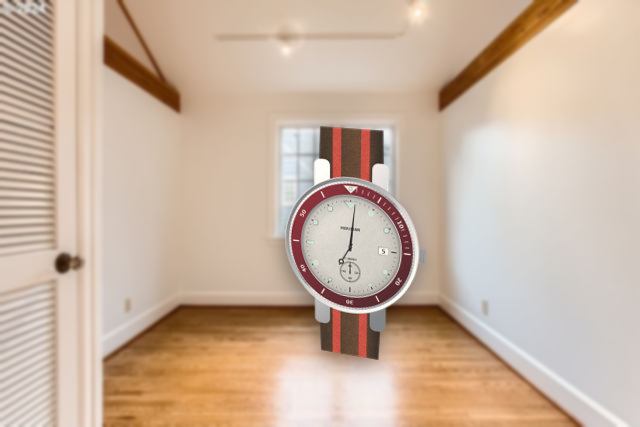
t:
7:01
